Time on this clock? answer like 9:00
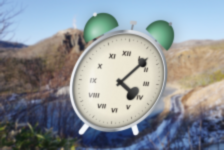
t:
4:07
